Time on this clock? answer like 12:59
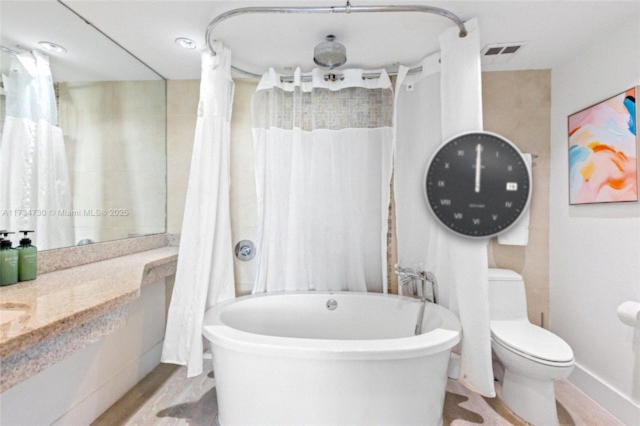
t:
12:00
